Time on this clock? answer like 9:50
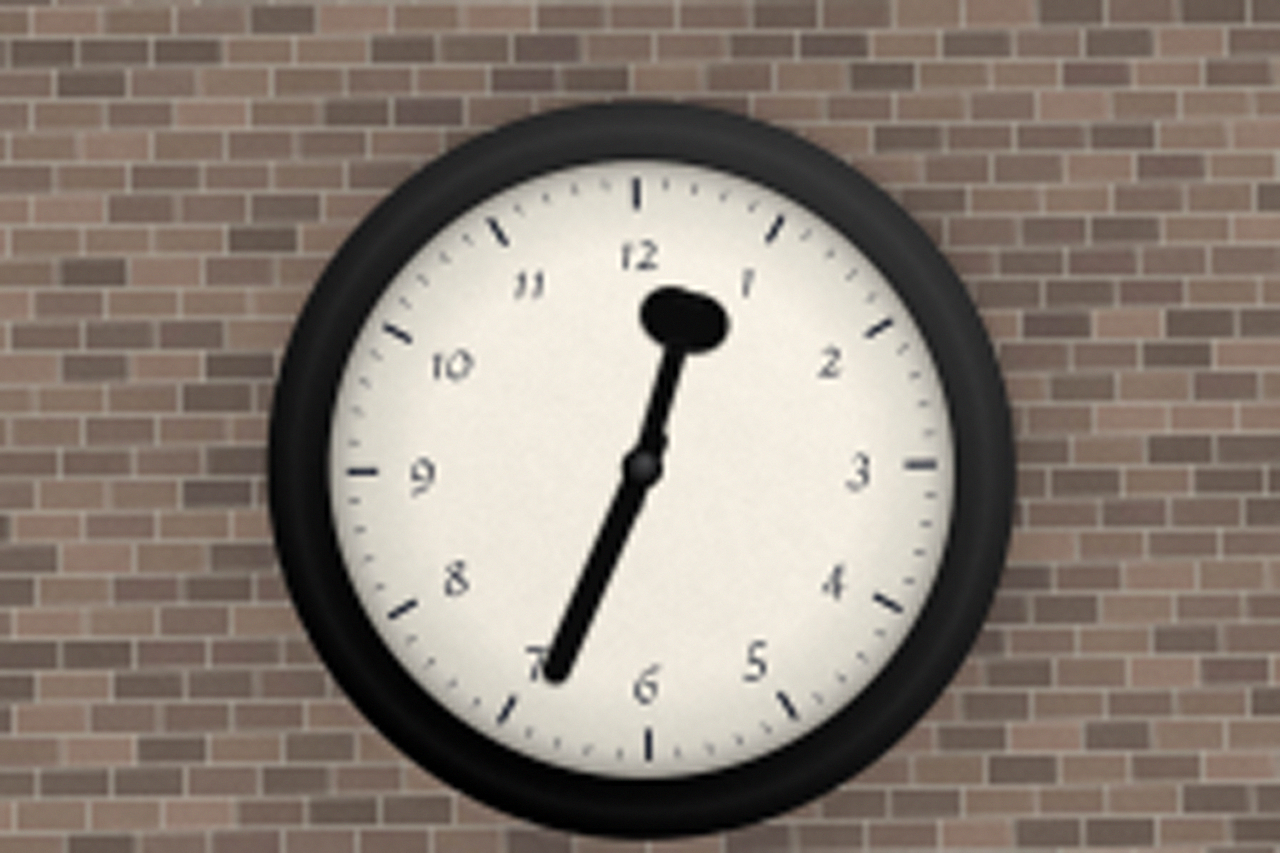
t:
12:34
